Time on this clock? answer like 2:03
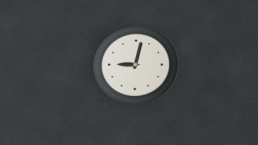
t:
9:02
